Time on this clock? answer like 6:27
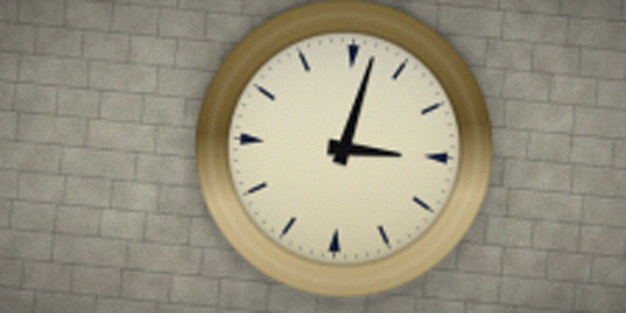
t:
3:02
